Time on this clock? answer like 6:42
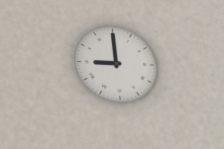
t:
9:00
